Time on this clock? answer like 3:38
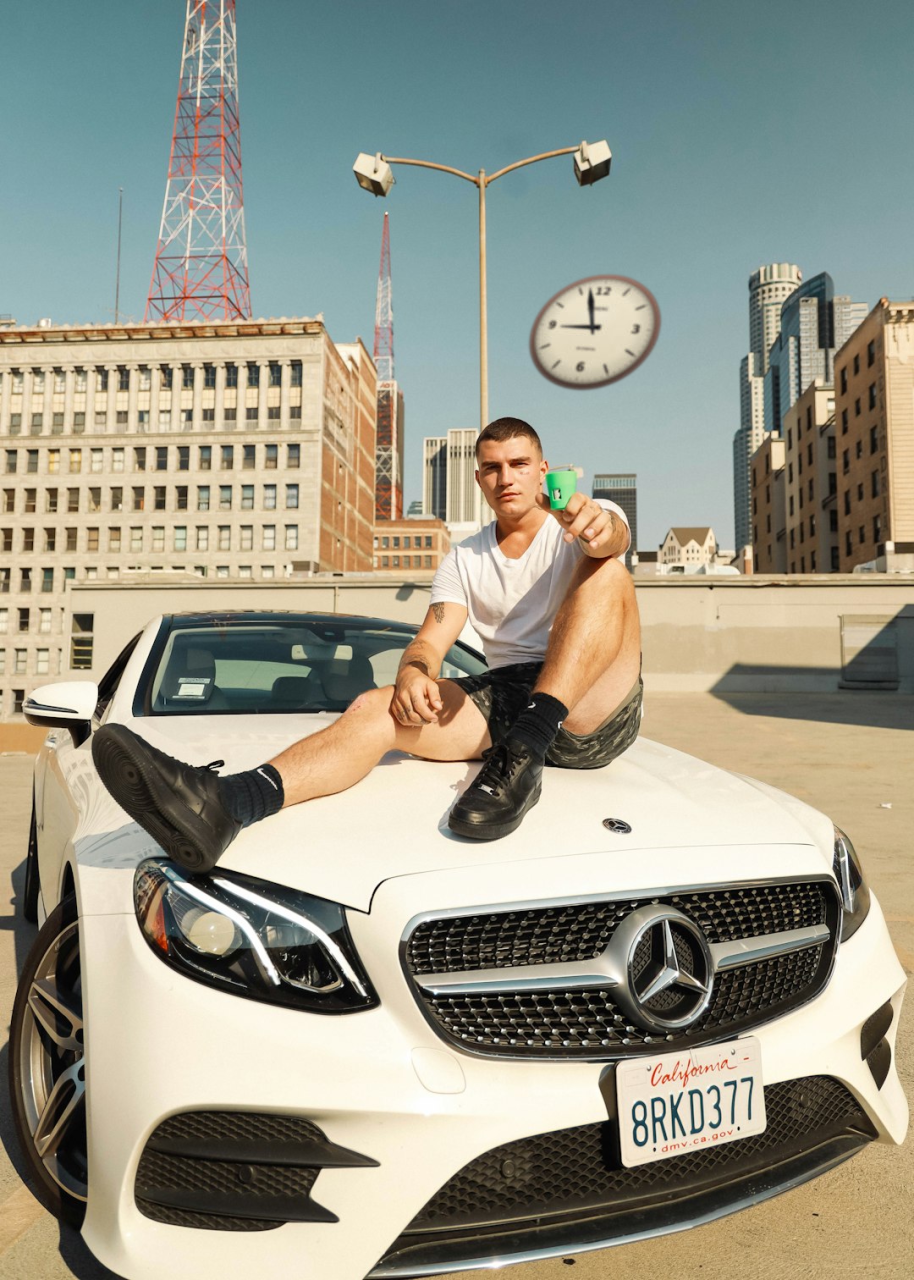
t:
8:57
